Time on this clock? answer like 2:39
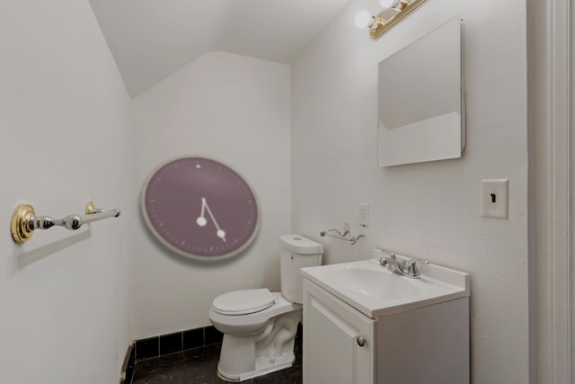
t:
6:27
